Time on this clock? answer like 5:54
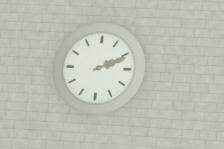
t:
2:11
